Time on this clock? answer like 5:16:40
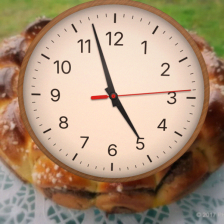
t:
4:57:14
